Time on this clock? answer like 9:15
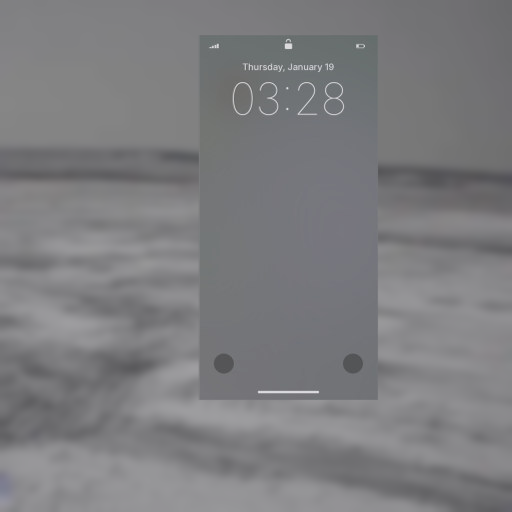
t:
3:28
